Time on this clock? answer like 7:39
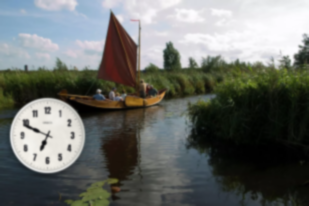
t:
6:49
